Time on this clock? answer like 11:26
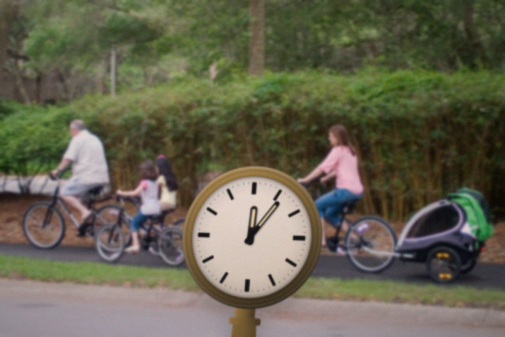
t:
12:06
